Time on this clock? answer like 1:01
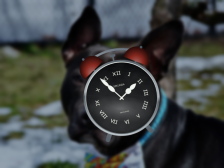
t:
1:54
